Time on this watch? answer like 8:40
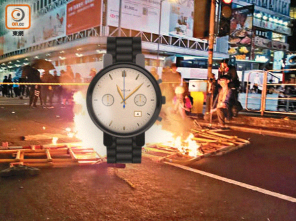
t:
11:08
